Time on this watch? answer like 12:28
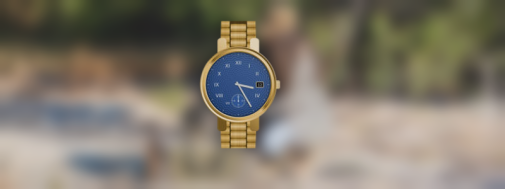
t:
3:25
